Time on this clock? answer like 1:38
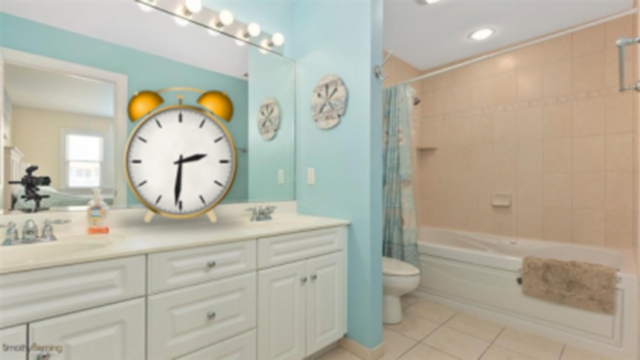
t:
2:31
